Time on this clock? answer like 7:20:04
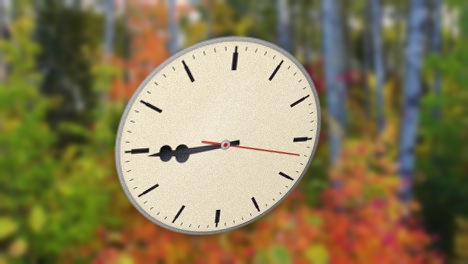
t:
8:44:17
